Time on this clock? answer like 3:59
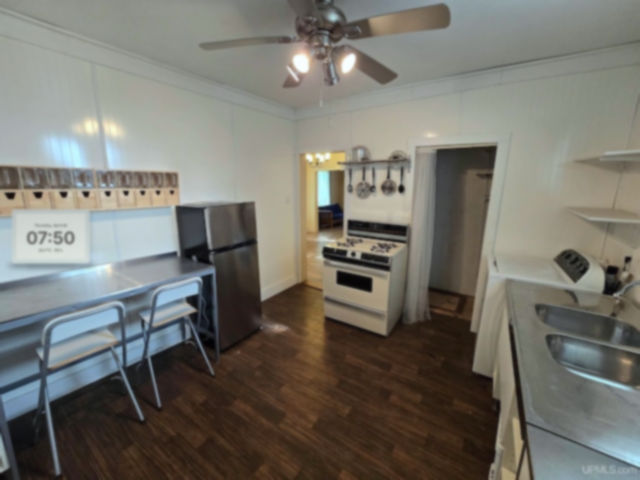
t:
7:50
